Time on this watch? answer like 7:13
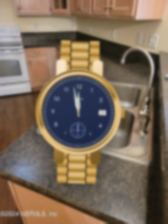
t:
11:58
